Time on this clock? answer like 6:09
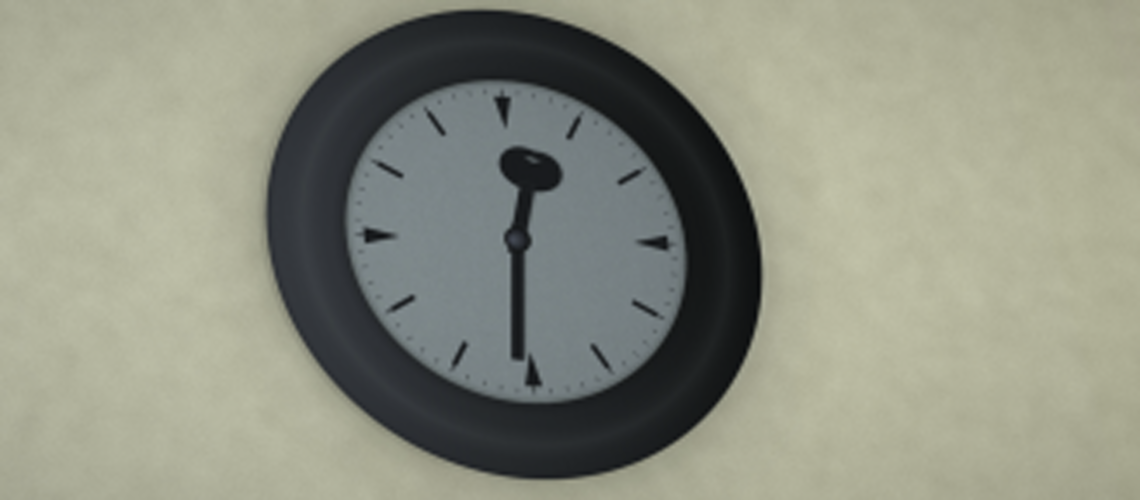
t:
12:31
